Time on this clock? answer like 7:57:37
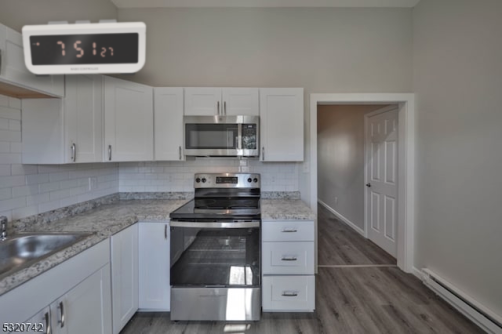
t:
7:51:27
